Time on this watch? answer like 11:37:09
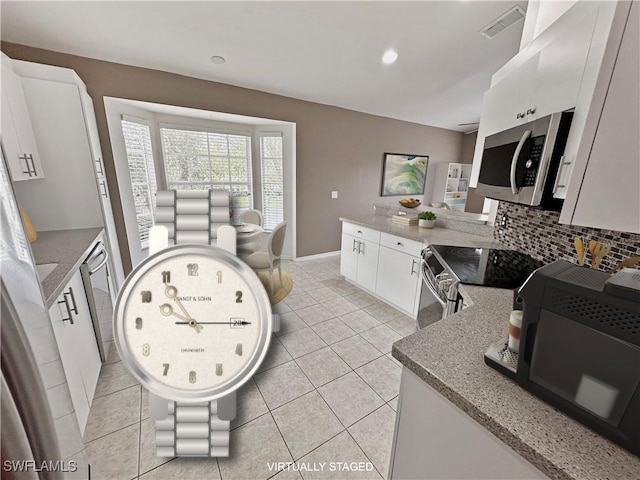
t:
9:54:15
